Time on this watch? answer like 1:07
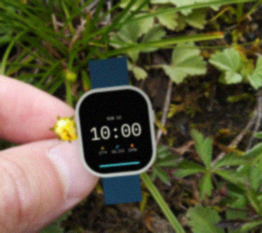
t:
10:00
